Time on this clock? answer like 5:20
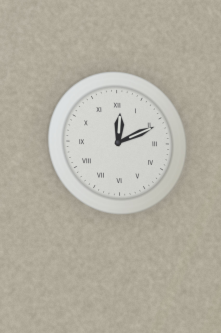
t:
12:11
